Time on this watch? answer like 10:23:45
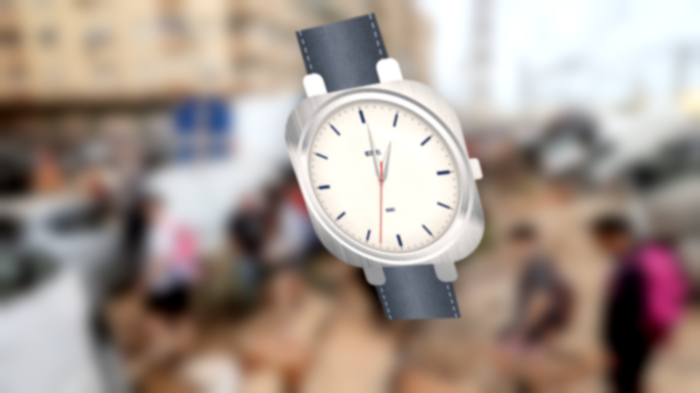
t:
1:00:33
